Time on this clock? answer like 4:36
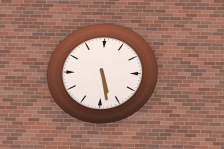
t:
5:28
